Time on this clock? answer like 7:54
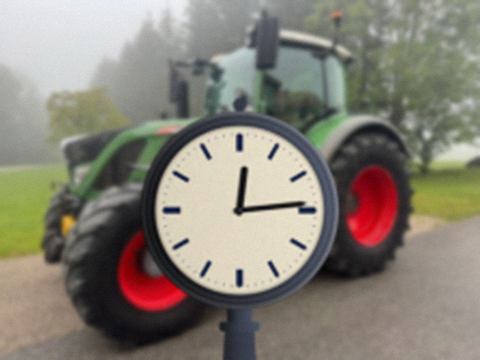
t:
12:14
